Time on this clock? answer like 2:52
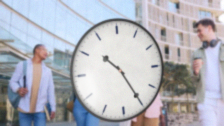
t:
10:25
